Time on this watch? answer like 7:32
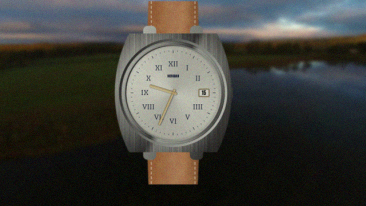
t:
9:34
